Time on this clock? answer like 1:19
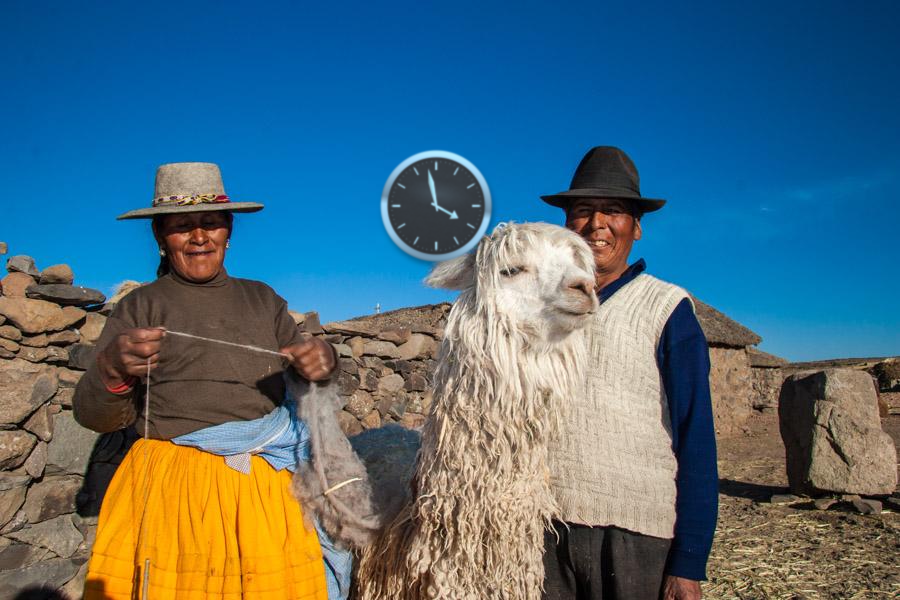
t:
3:58
